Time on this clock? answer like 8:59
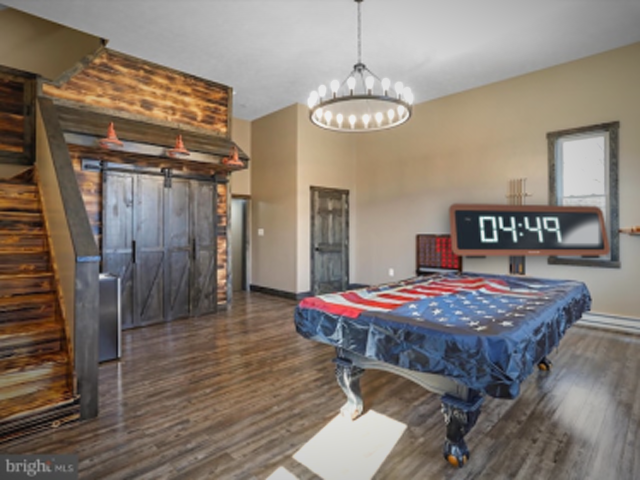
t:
4:49
